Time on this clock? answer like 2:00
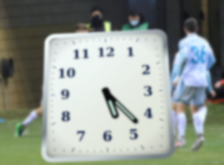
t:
5:23
